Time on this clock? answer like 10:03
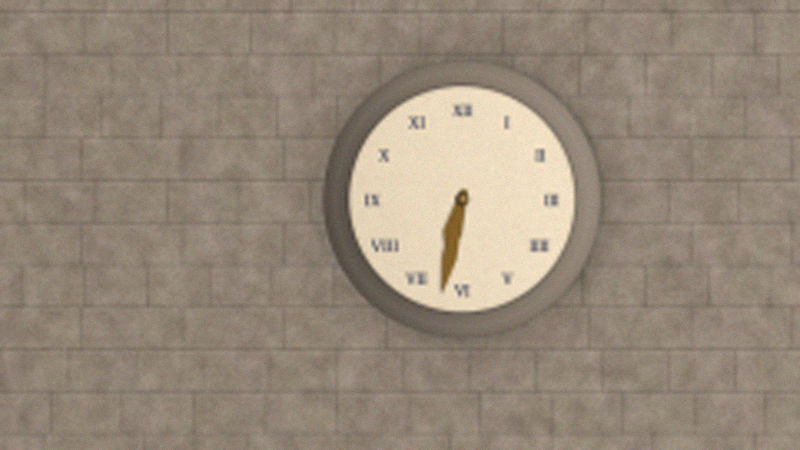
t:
6:32
